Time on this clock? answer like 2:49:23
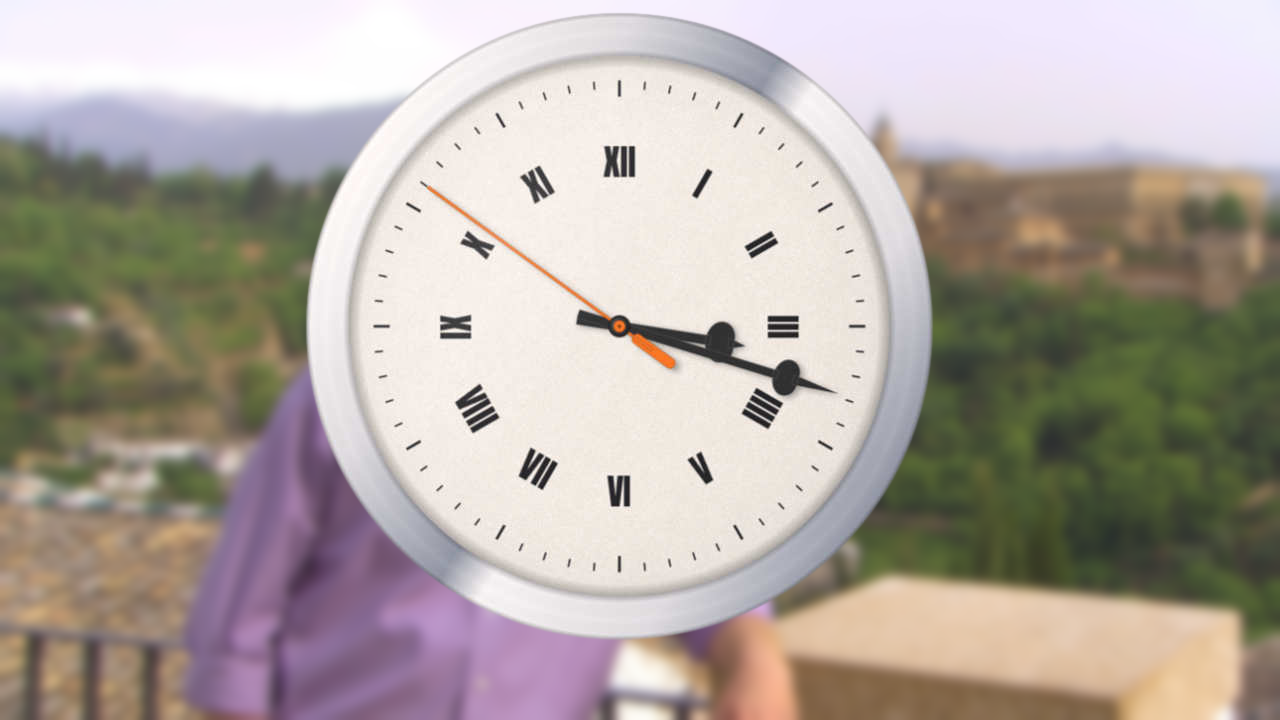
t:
3:17:51
